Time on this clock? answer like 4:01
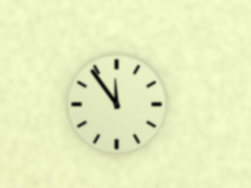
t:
11:54
